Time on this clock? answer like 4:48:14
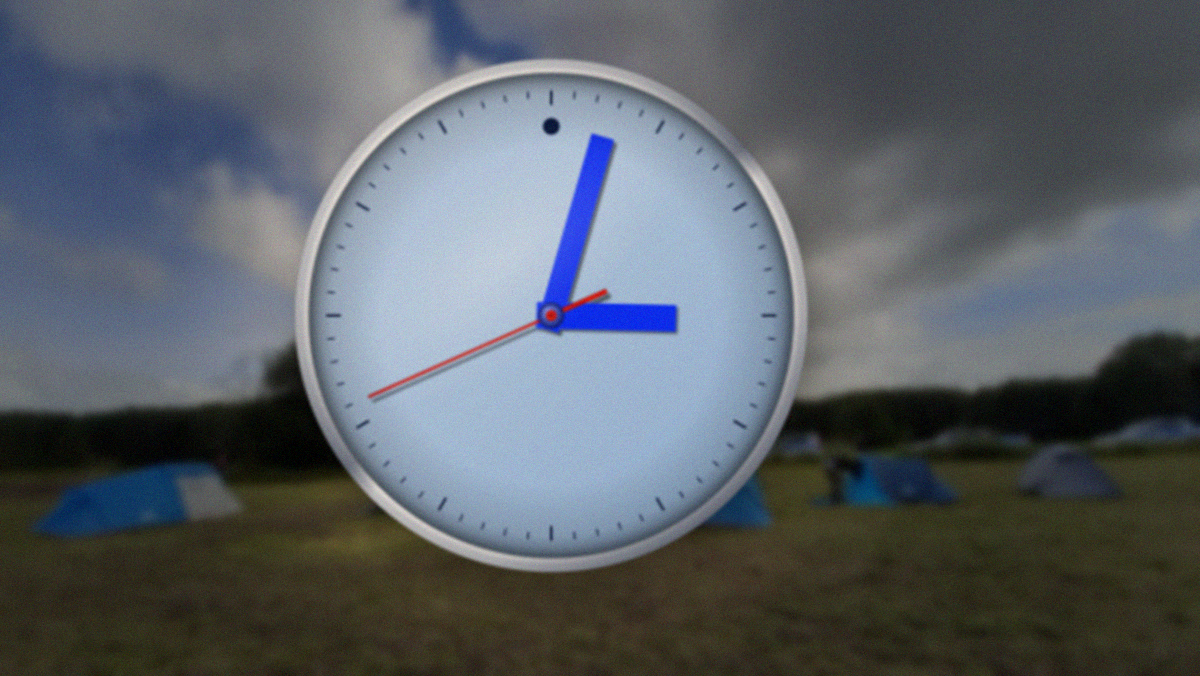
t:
3:02:41
